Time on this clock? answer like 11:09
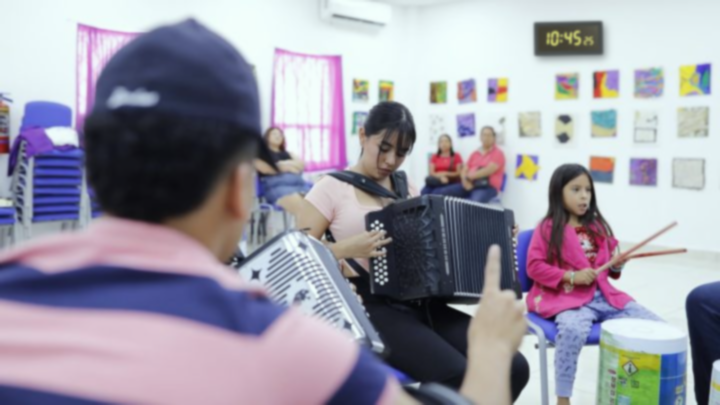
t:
10:45
